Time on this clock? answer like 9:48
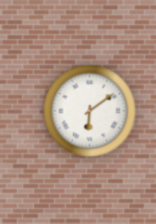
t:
6:09
